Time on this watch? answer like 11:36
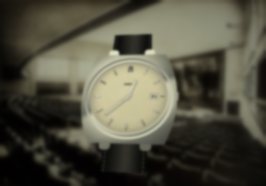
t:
12:38
